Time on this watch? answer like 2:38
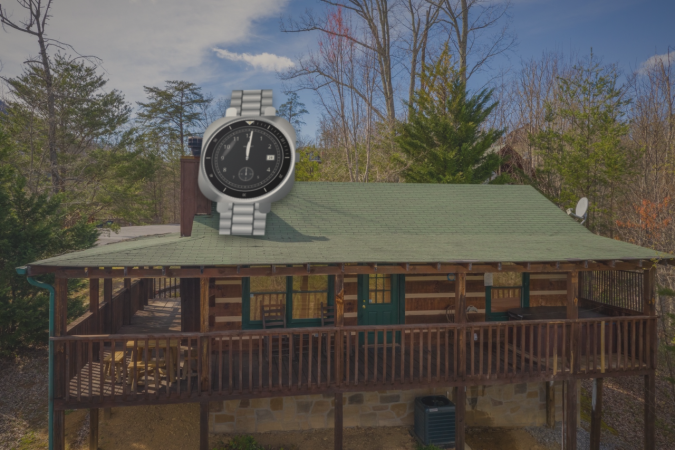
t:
12:01
